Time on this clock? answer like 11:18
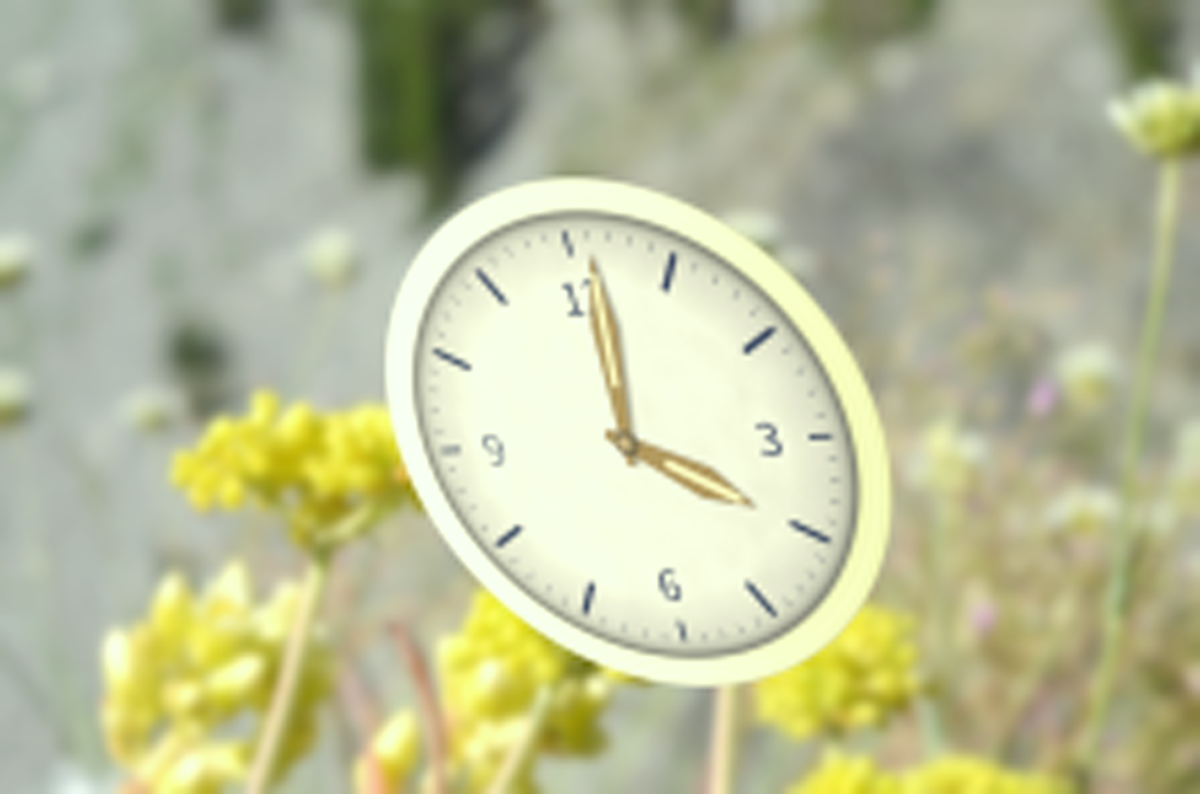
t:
4:01
